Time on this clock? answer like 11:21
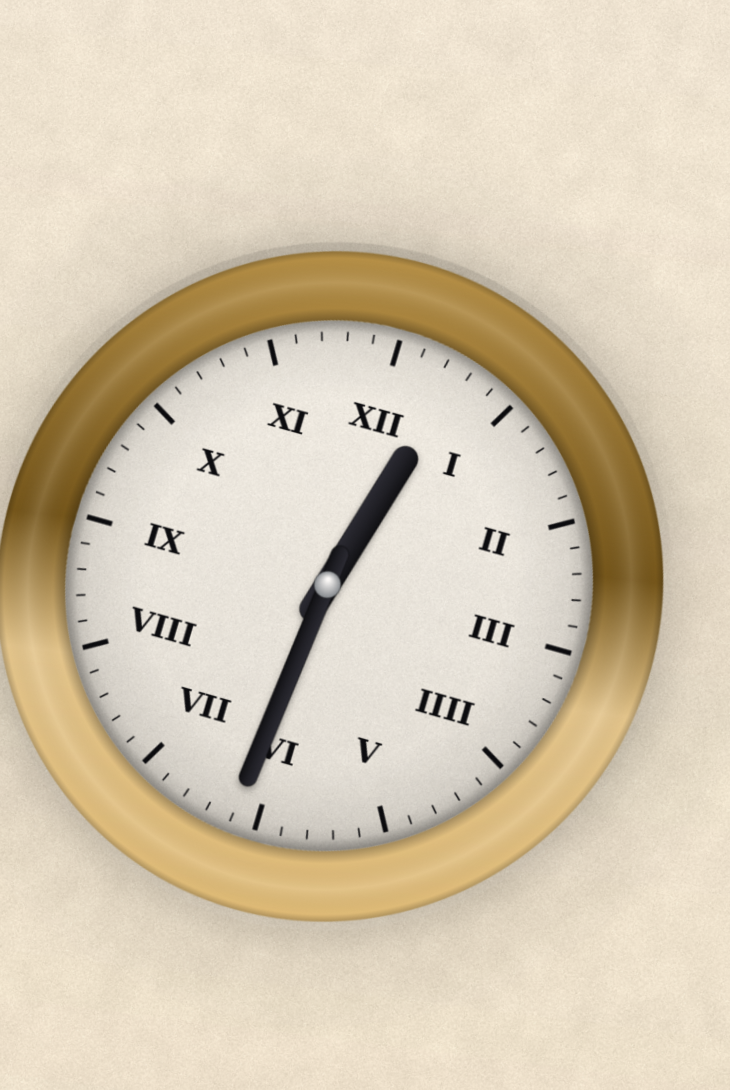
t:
12:31
